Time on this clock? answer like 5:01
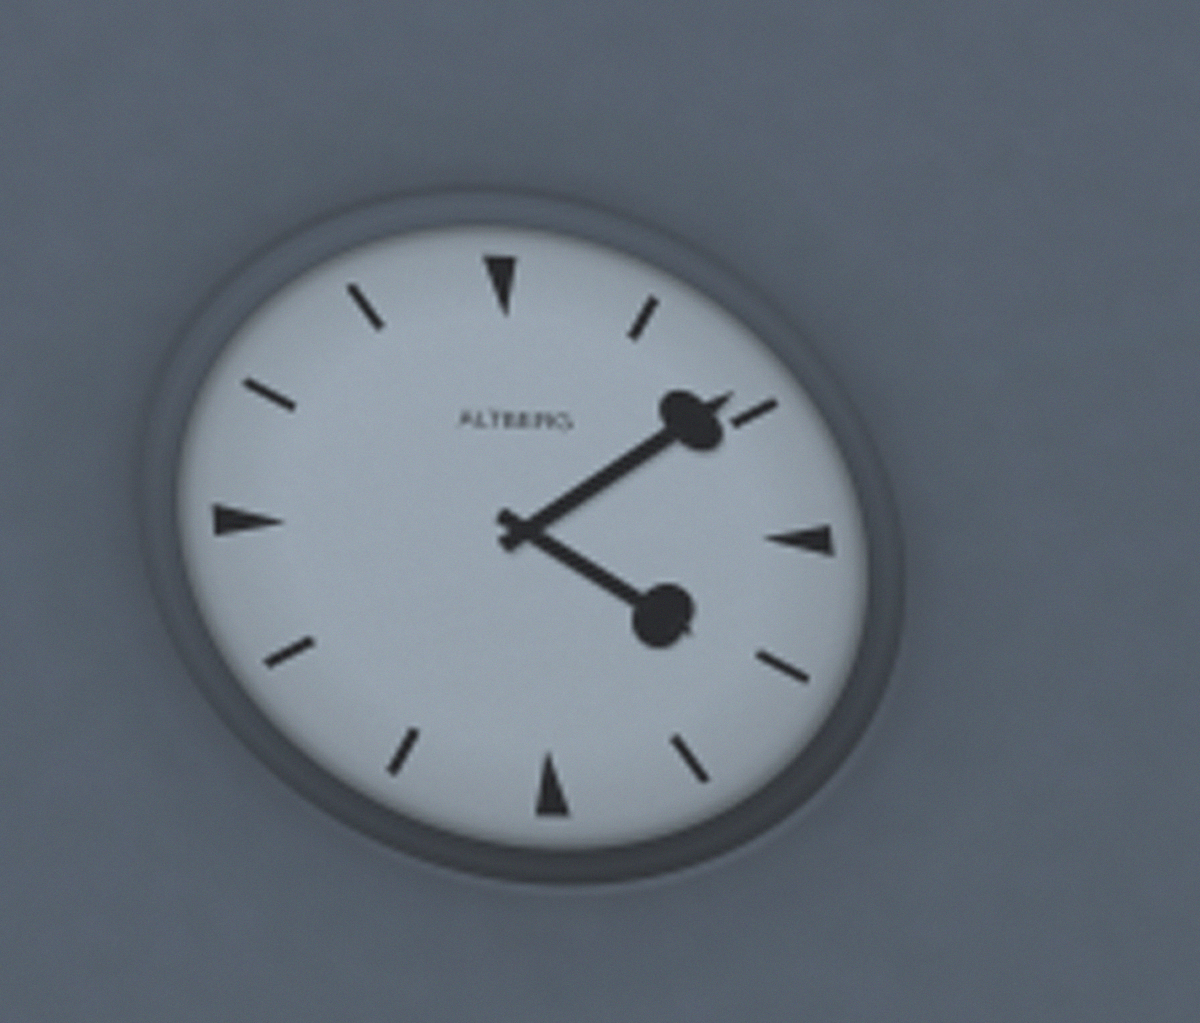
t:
4:09
